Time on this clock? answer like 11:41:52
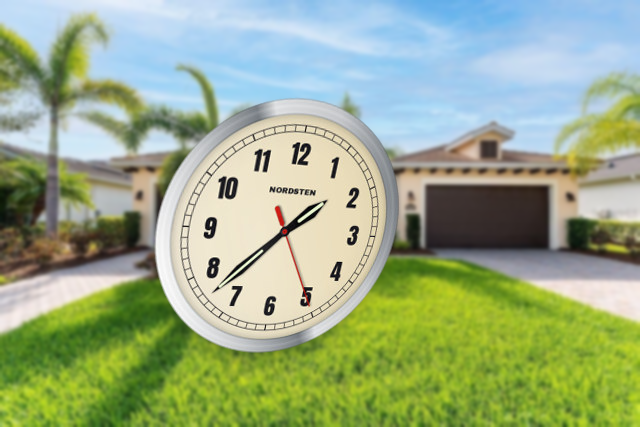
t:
1:37:25
